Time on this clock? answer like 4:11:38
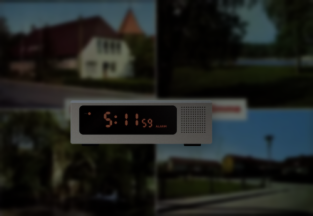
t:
5:11:59
